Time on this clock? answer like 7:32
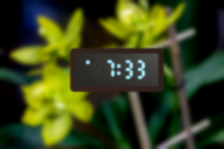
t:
7:33
